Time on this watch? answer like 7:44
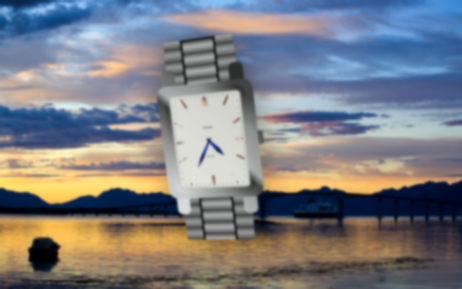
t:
4:35
